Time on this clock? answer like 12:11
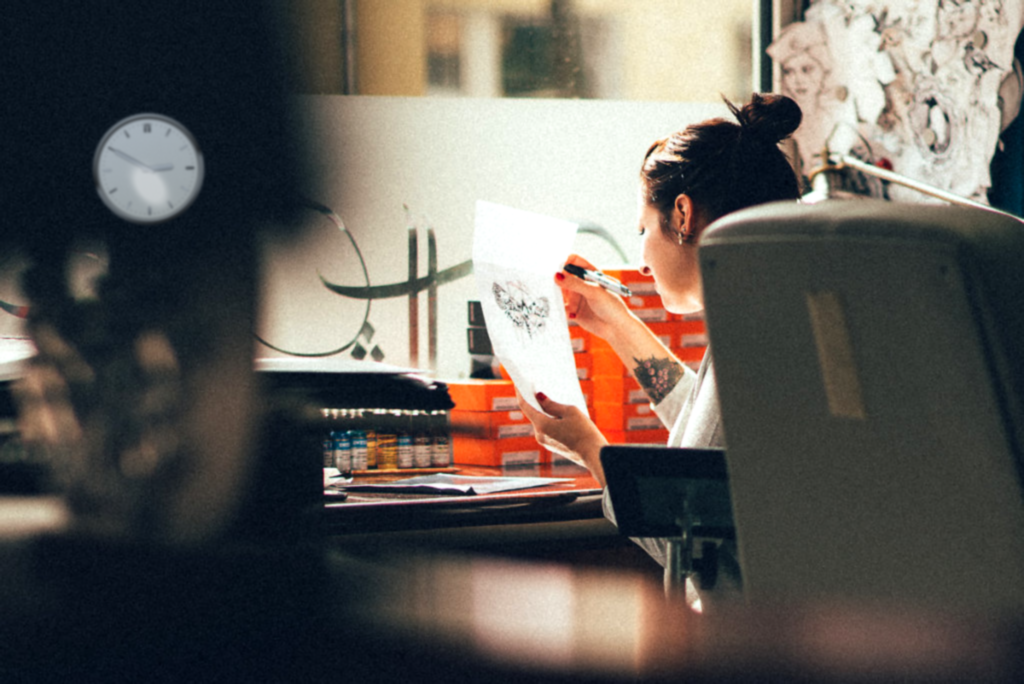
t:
2:50
